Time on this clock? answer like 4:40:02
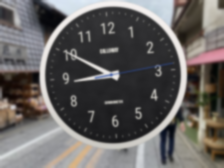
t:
8:50:14
